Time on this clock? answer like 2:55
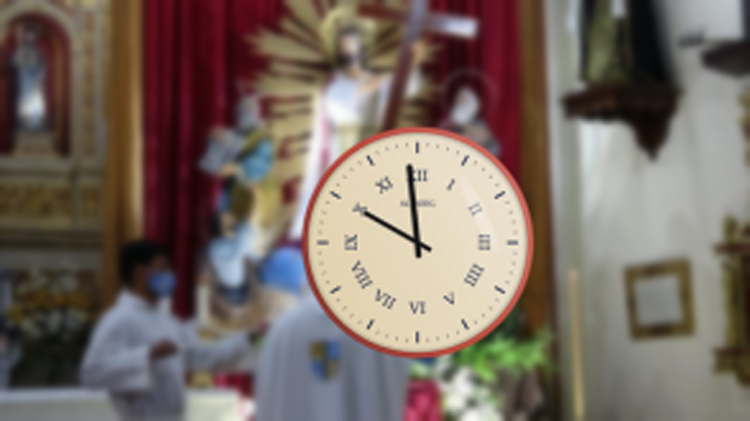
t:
9:59
